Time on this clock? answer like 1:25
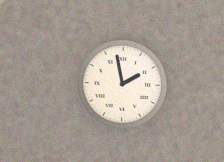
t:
1:58
